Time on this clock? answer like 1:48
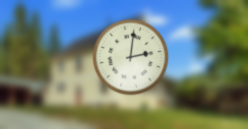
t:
1:58
